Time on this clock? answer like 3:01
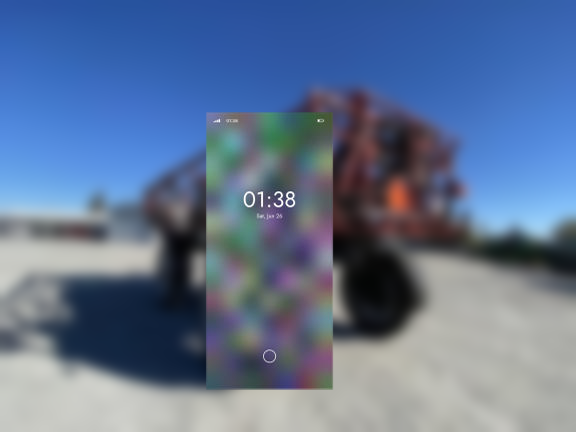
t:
1:38
